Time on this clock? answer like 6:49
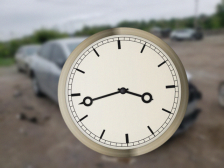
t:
3:43
